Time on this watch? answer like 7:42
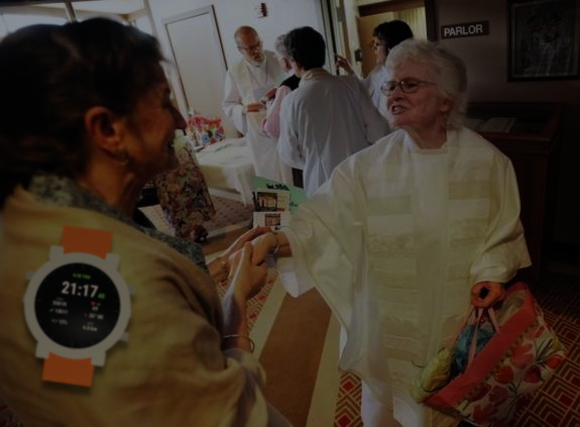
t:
21:17
